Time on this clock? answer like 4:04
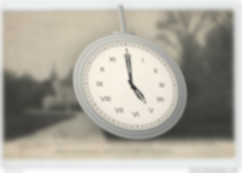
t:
5:00
